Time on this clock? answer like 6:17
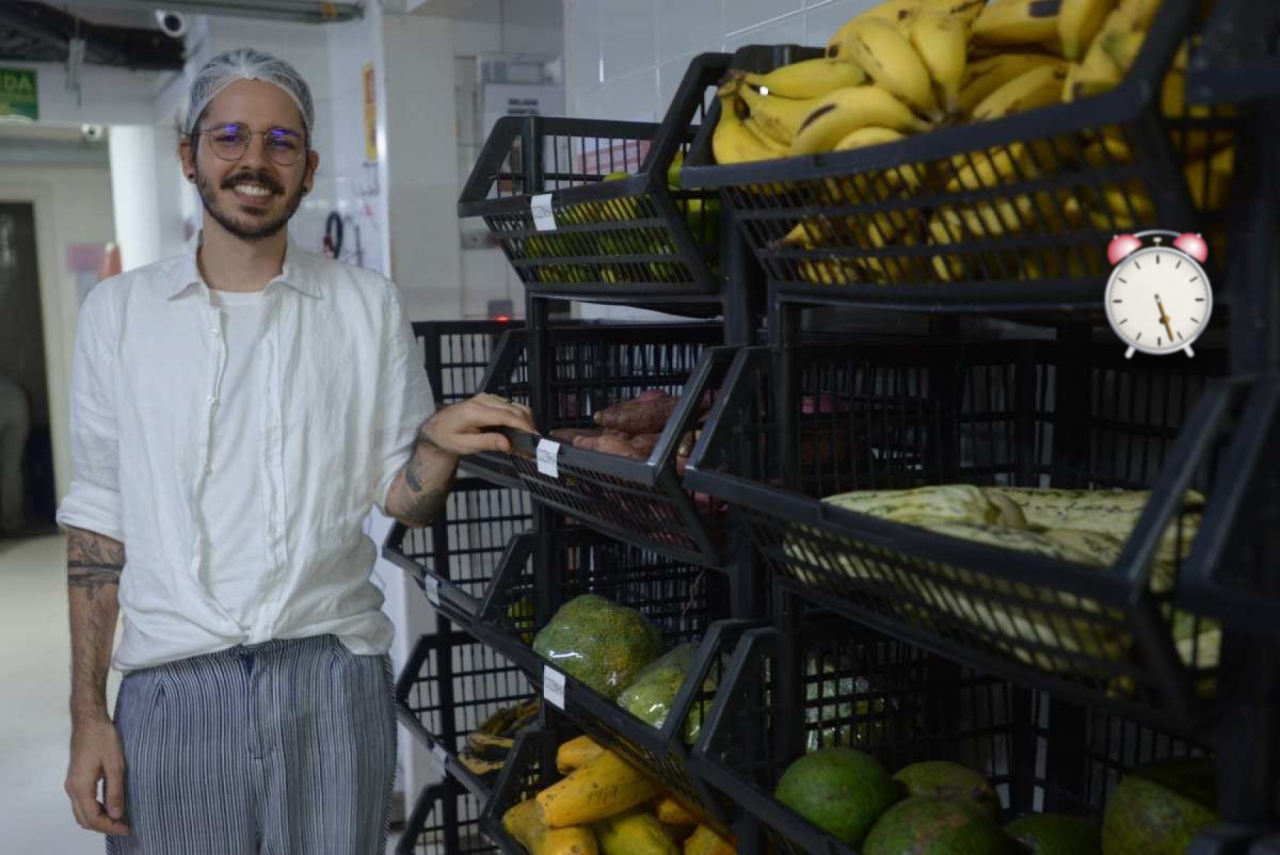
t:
5:27
